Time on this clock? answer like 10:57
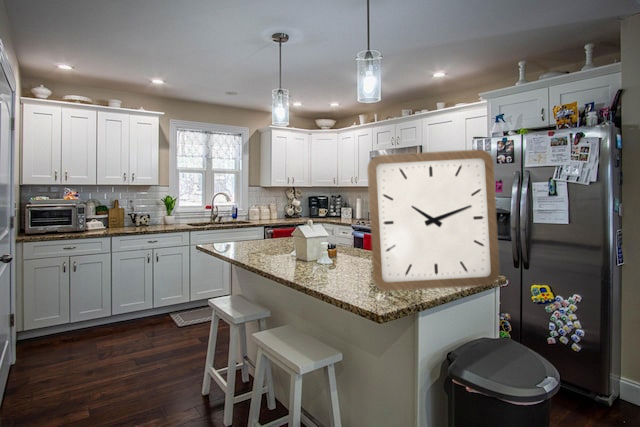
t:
10:12
